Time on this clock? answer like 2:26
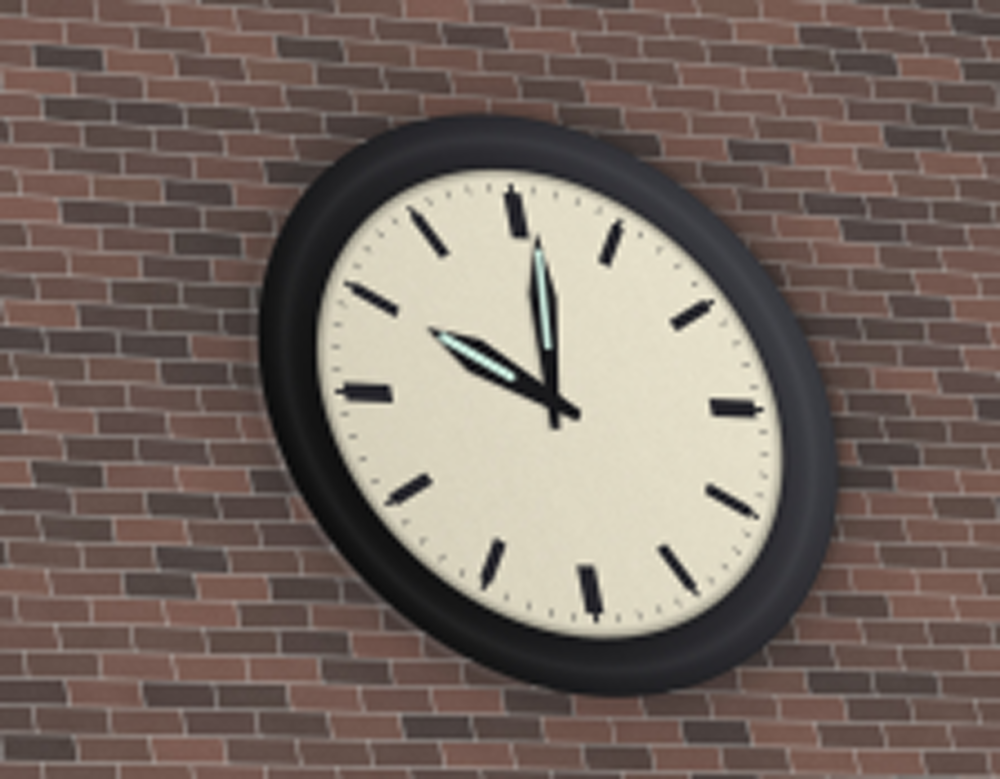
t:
10:01
